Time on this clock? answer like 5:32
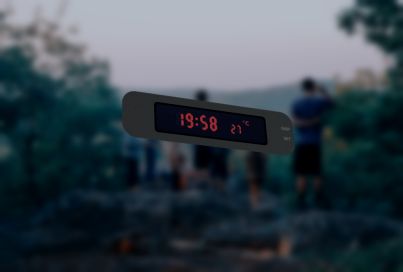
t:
19:58
